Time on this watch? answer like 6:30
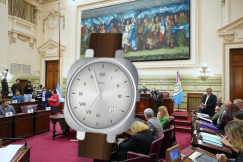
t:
6:56
